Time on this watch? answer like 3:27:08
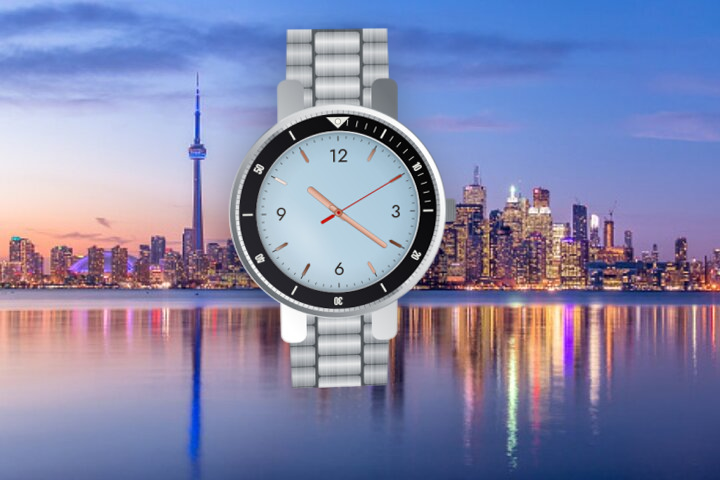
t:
10:21:10
